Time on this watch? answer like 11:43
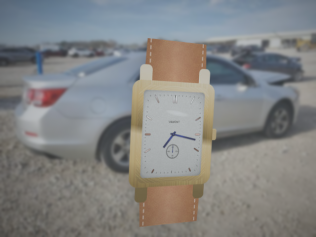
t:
7:17
